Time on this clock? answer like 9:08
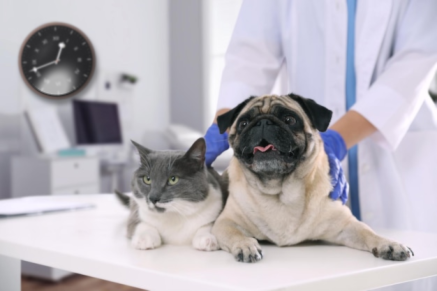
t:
12:42
